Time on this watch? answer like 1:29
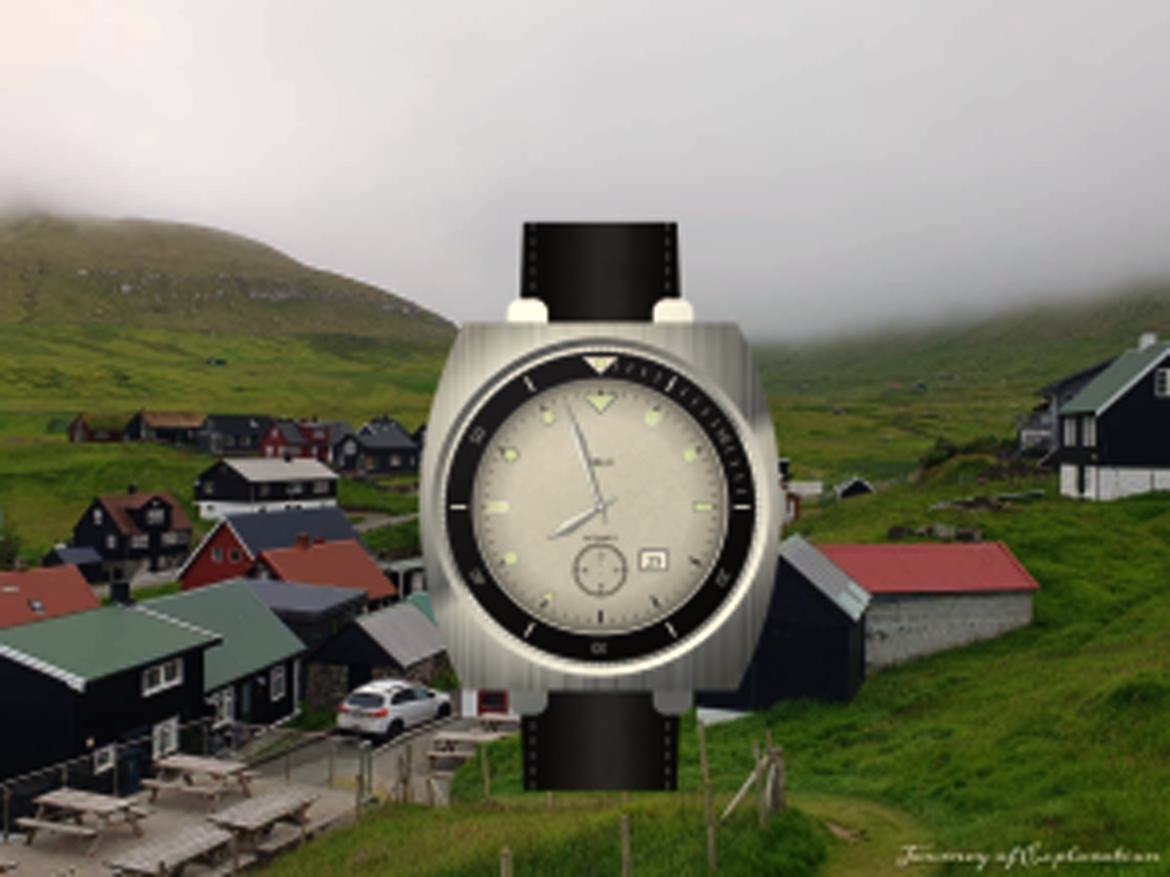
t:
7:57
